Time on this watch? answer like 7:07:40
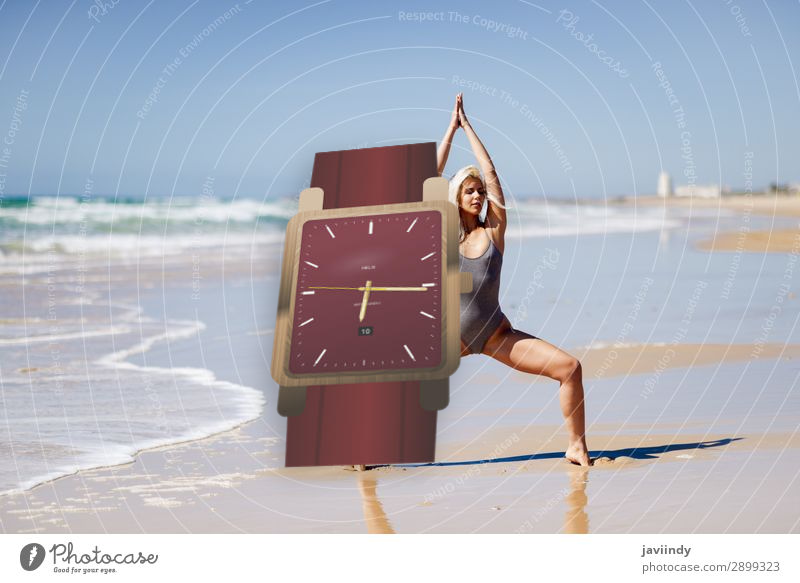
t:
6:15:46
